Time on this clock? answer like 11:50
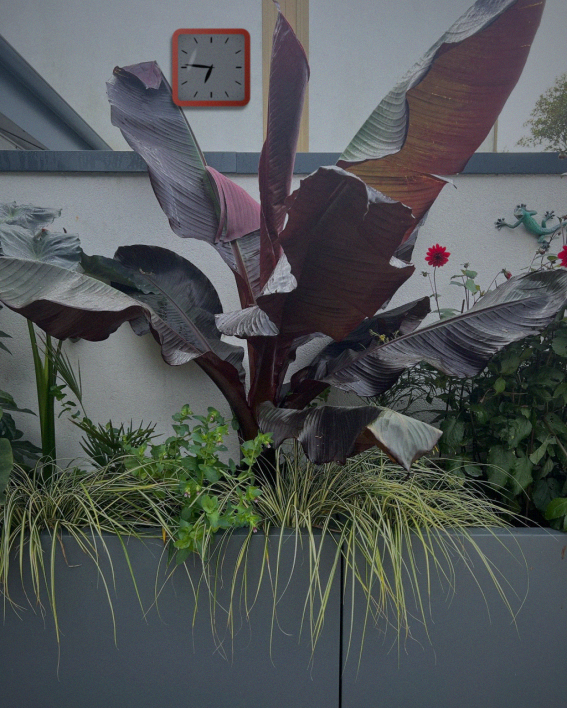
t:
6:46
